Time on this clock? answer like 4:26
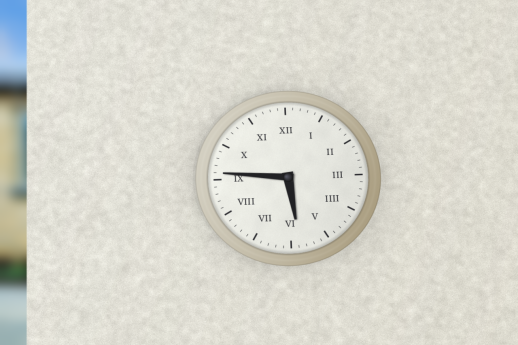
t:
5:46
